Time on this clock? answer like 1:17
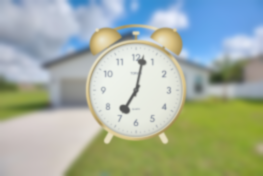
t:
7:02
